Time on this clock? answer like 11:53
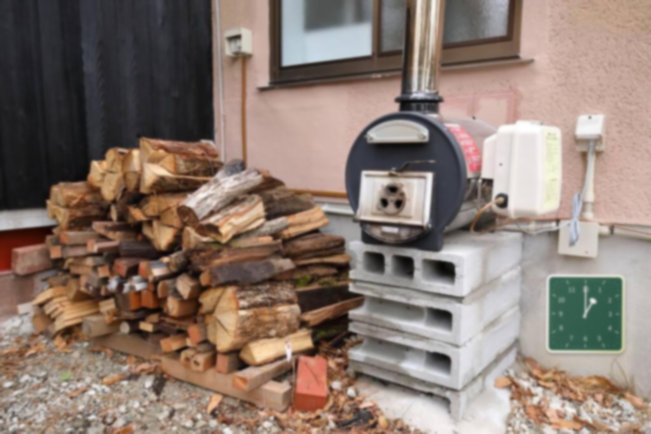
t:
1:00
